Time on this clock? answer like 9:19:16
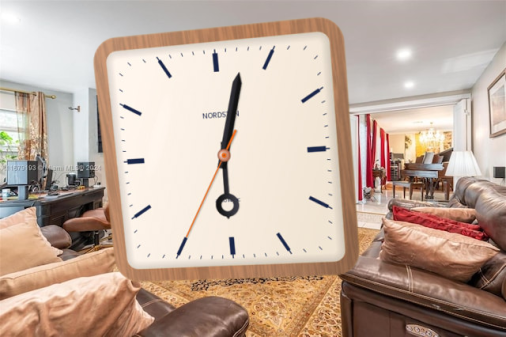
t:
6:02:35
